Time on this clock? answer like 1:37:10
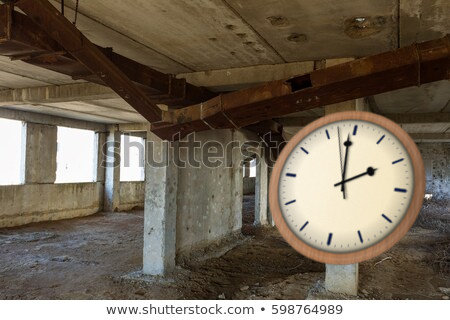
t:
1:58:57
